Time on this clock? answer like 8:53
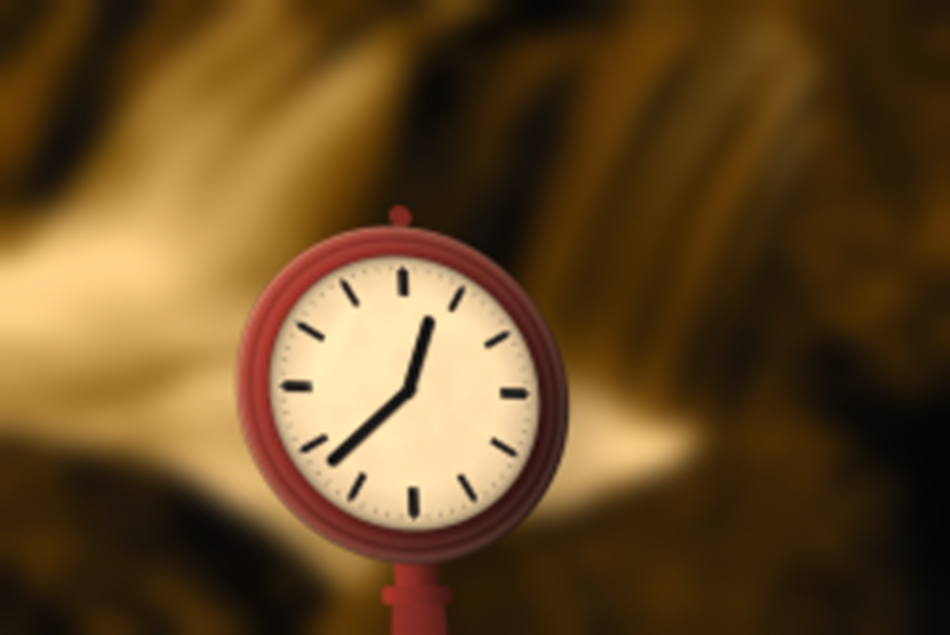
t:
12:38
